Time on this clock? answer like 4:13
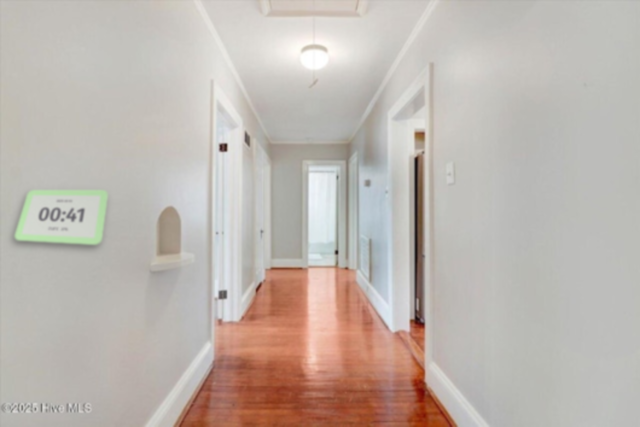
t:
0:41
